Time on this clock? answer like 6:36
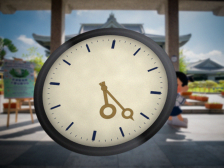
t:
5:22
